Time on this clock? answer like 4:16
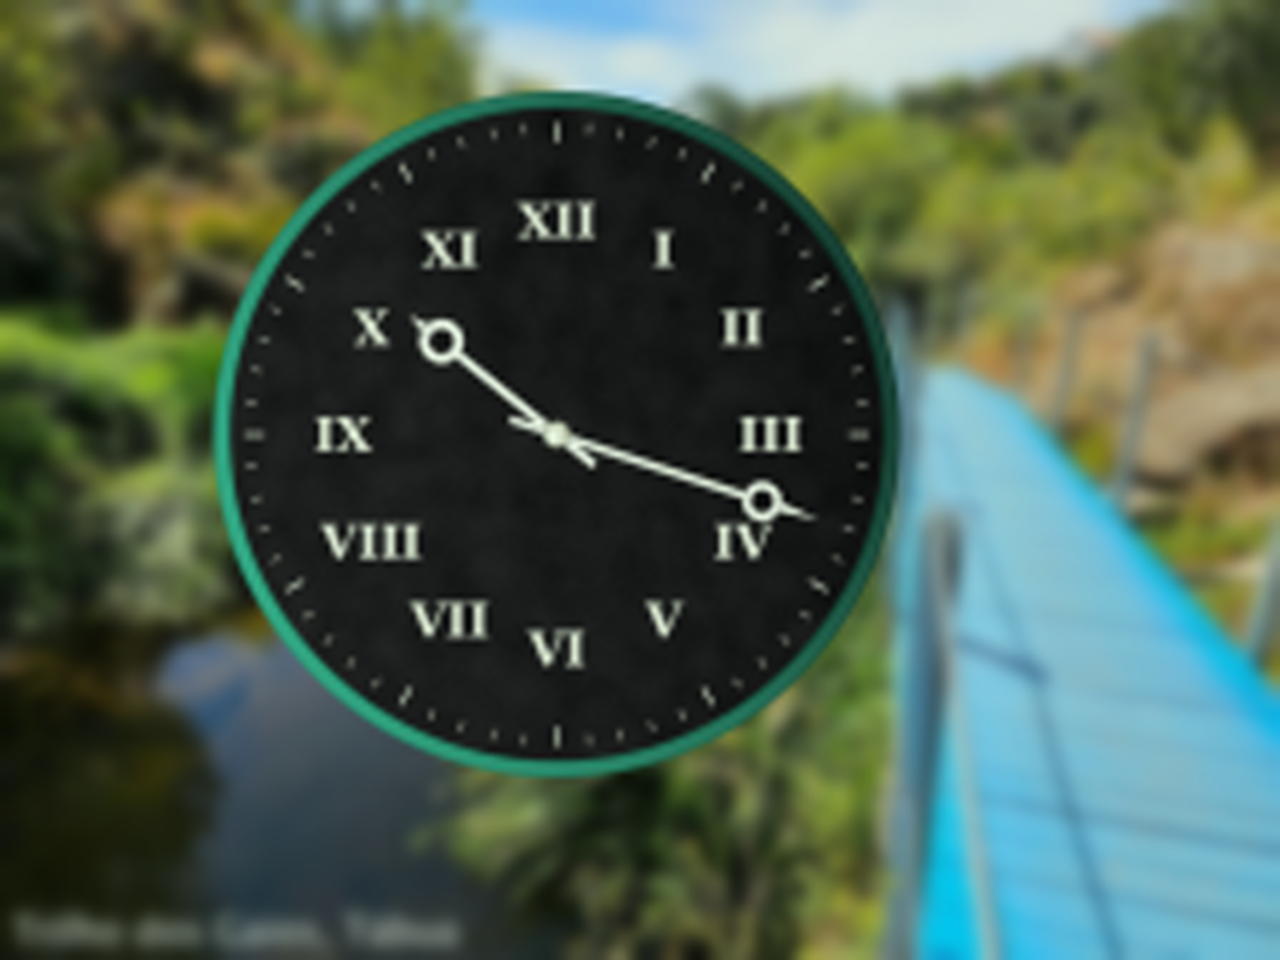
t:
10:18
